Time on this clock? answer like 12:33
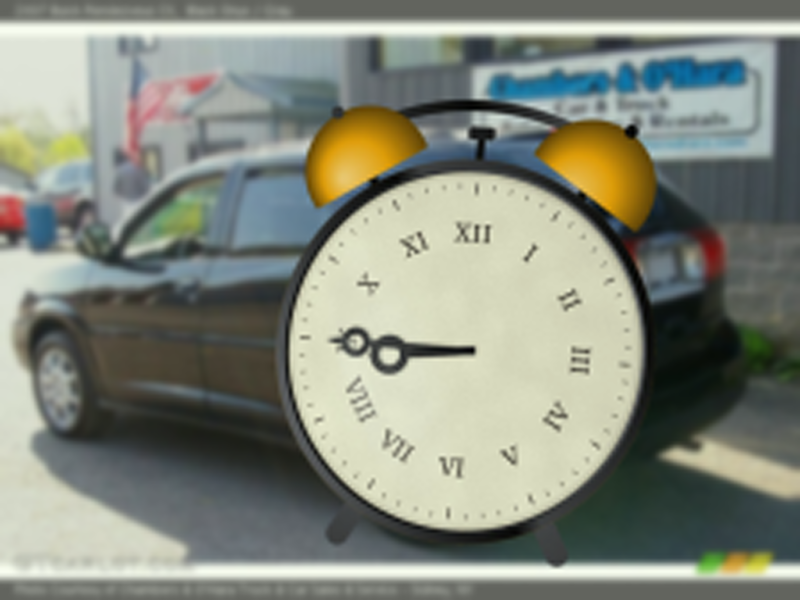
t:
8:45
